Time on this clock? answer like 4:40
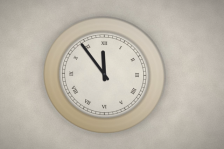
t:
11:54
